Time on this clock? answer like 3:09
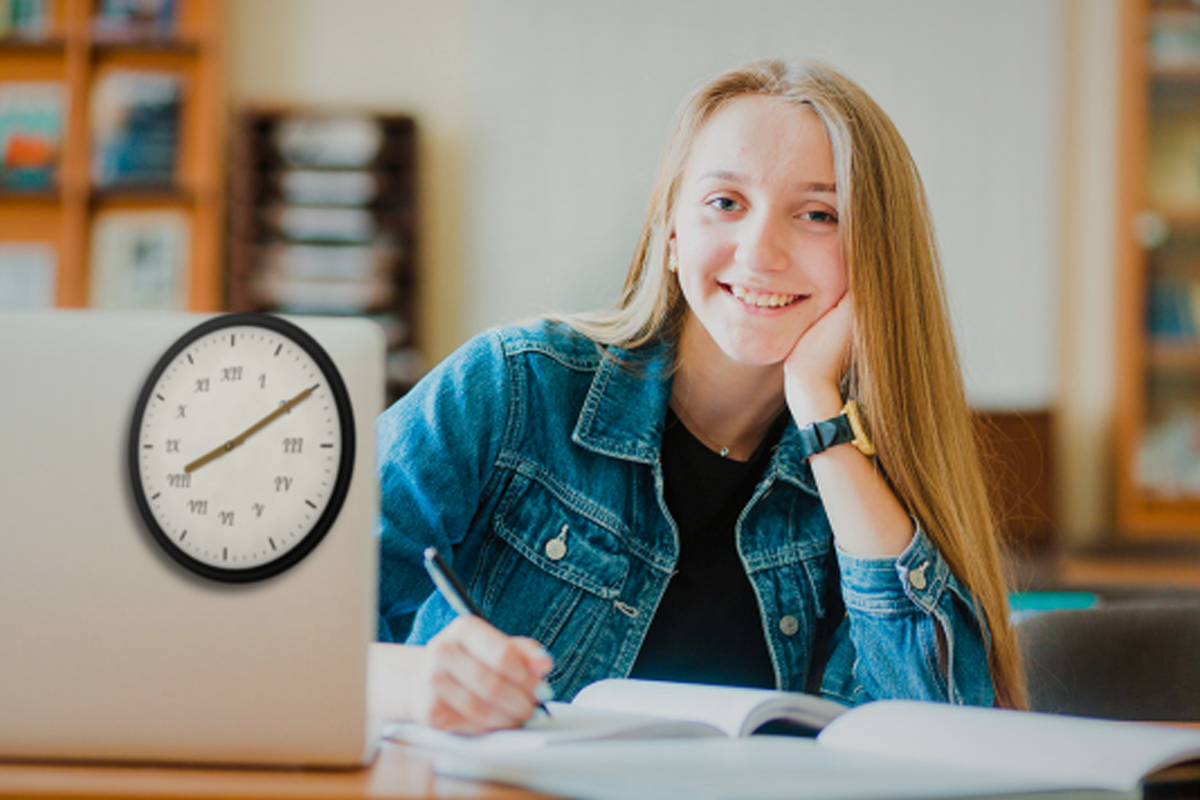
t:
8:10
